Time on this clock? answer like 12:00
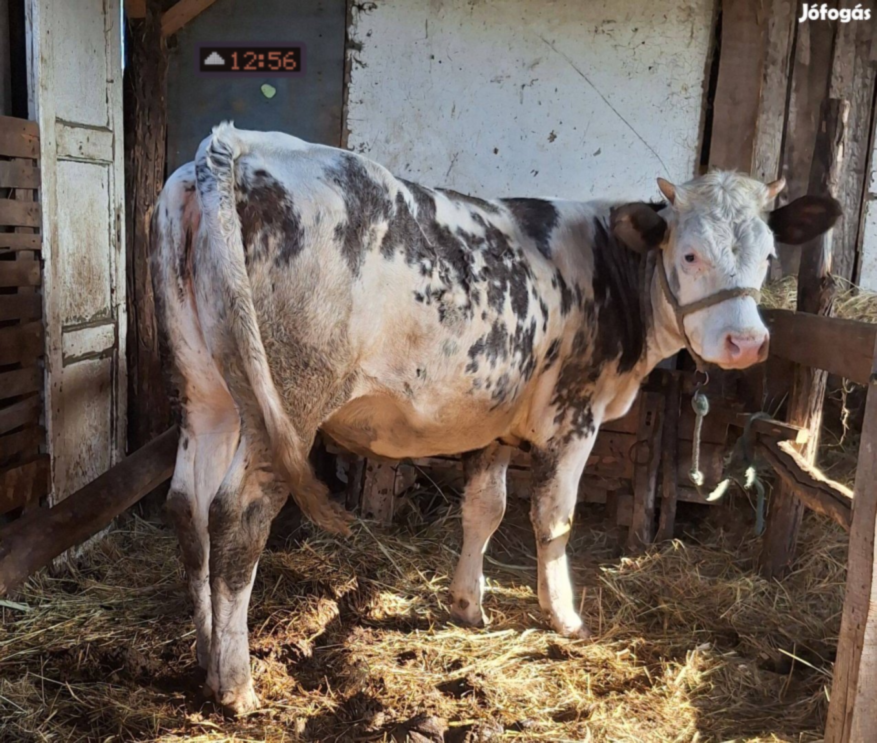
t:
12:56
